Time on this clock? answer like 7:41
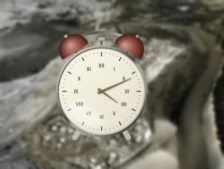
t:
4:11
